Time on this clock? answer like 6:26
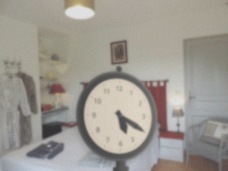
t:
5:20
